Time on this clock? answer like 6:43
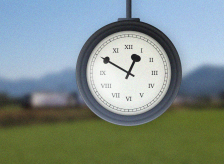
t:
12:50
